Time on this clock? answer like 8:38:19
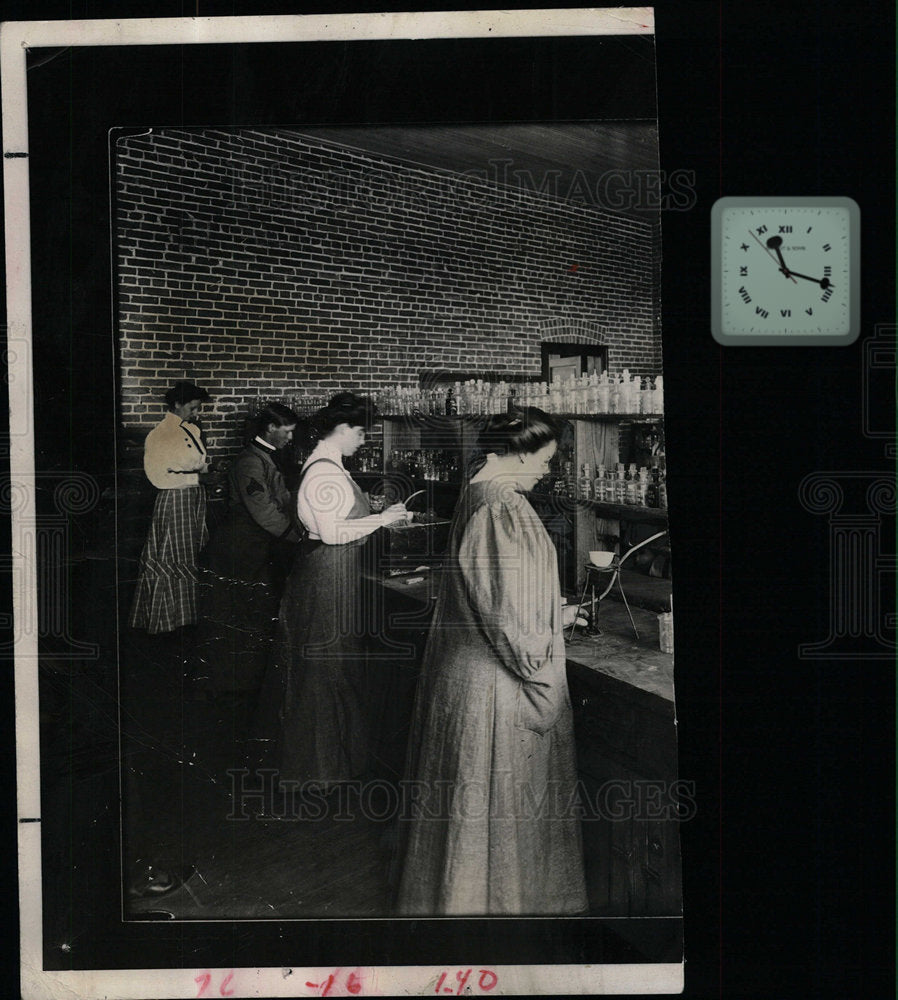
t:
11:17:53
